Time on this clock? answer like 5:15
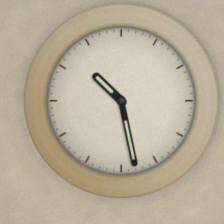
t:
10:28
